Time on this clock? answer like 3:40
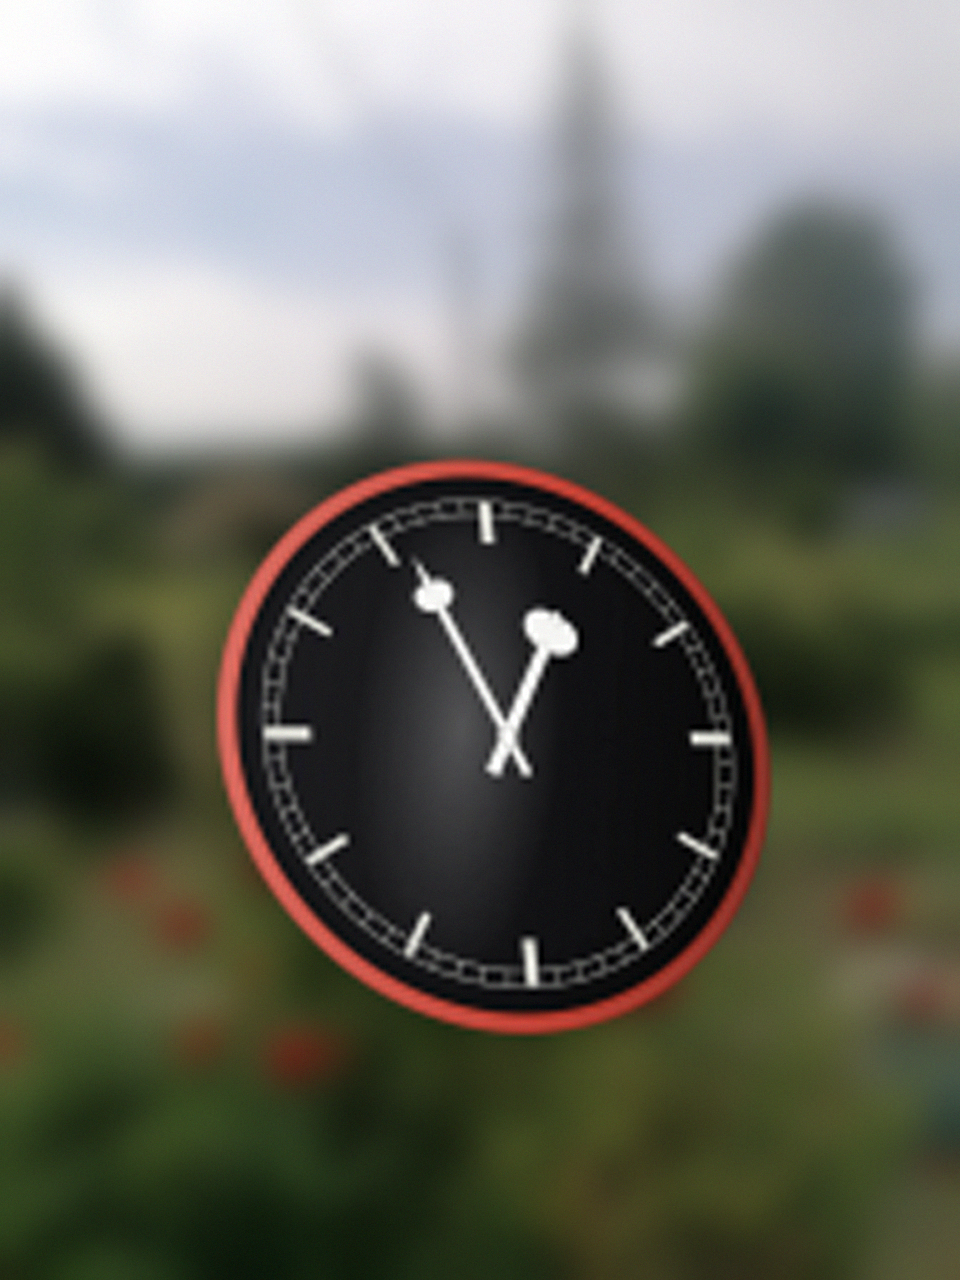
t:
12:56
